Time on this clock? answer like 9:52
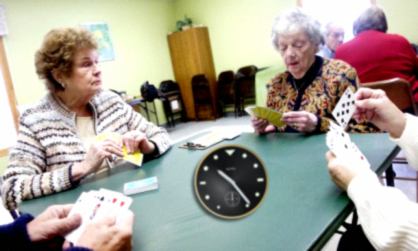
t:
10:24
